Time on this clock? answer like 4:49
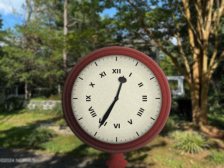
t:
12:35
